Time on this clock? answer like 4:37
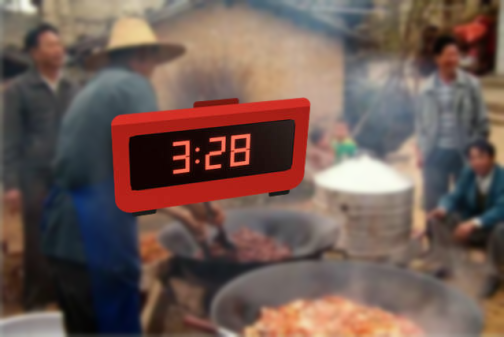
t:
3:28
